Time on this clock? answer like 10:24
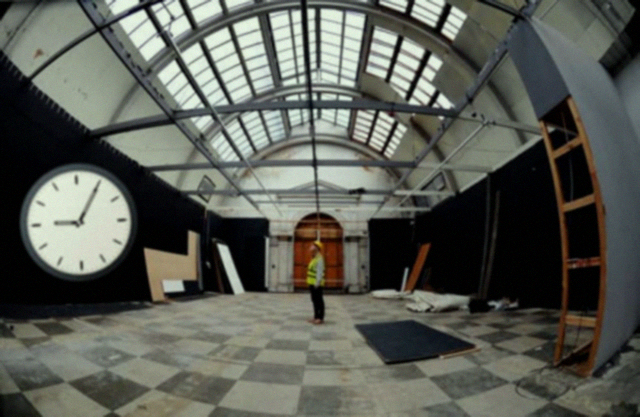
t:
9:05
